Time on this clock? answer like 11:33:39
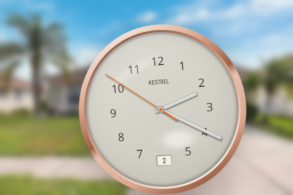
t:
2:19:51
